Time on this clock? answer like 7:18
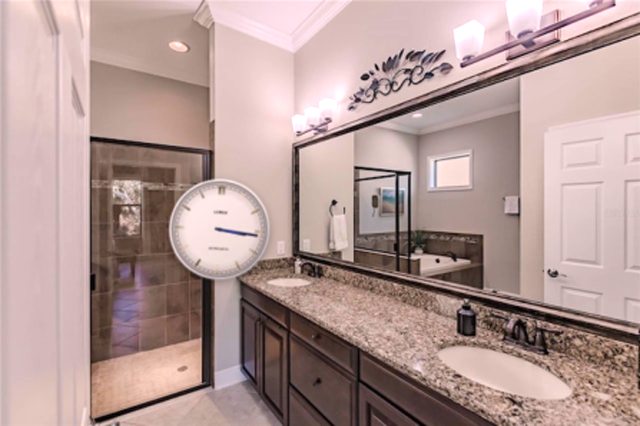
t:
3:16
